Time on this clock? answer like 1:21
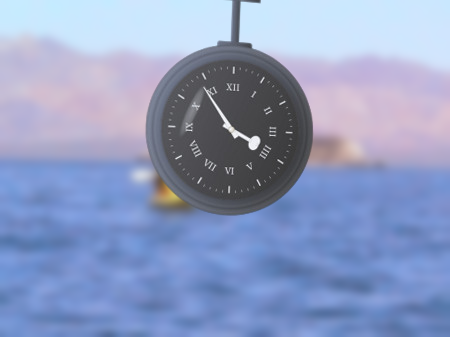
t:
3:54
